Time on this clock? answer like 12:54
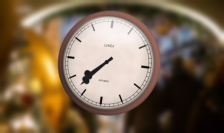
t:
7:37
